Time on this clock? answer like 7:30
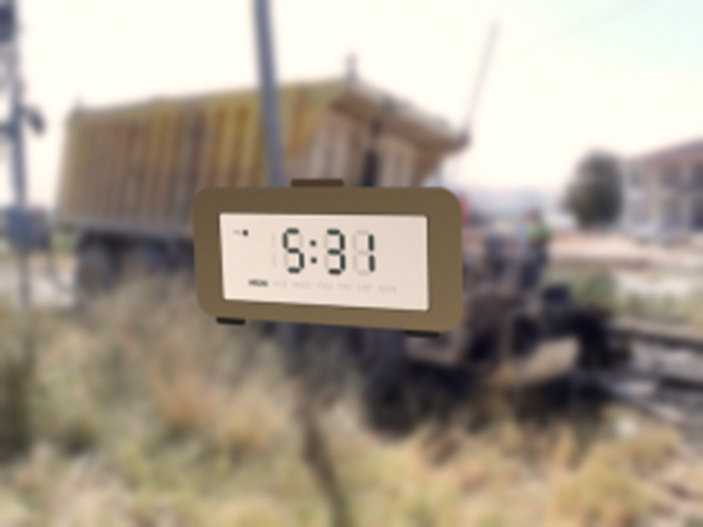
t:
5:31
